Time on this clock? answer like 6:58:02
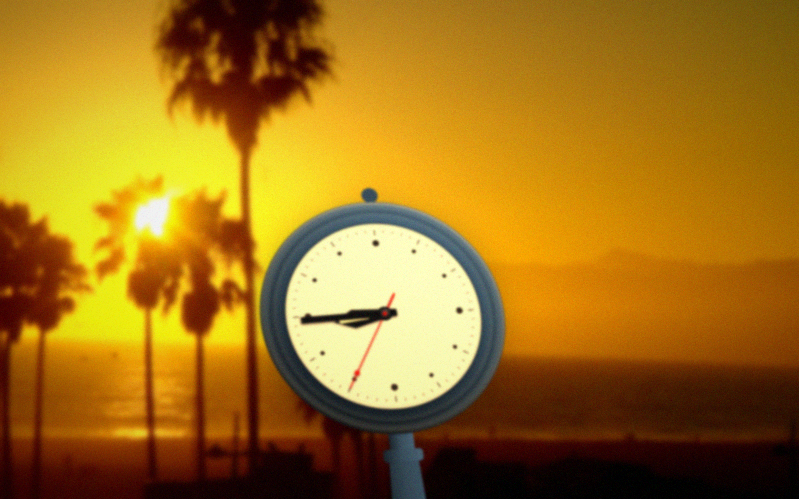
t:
8:44:35
